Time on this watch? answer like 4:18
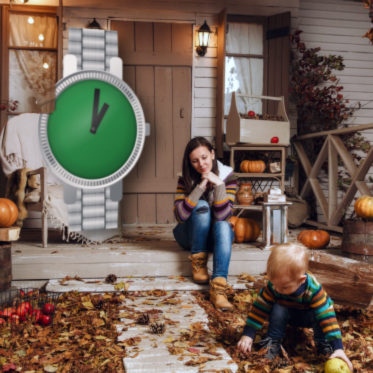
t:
1:01
